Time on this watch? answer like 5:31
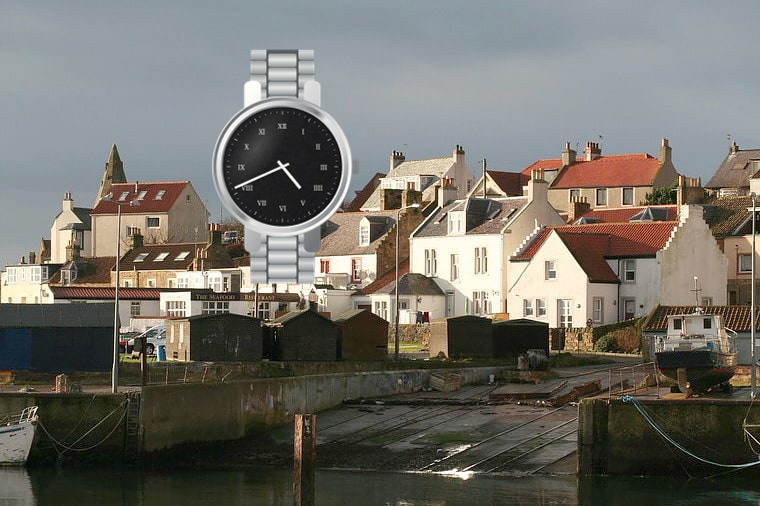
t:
4:41
